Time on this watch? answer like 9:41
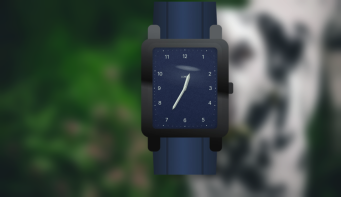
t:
12:35
